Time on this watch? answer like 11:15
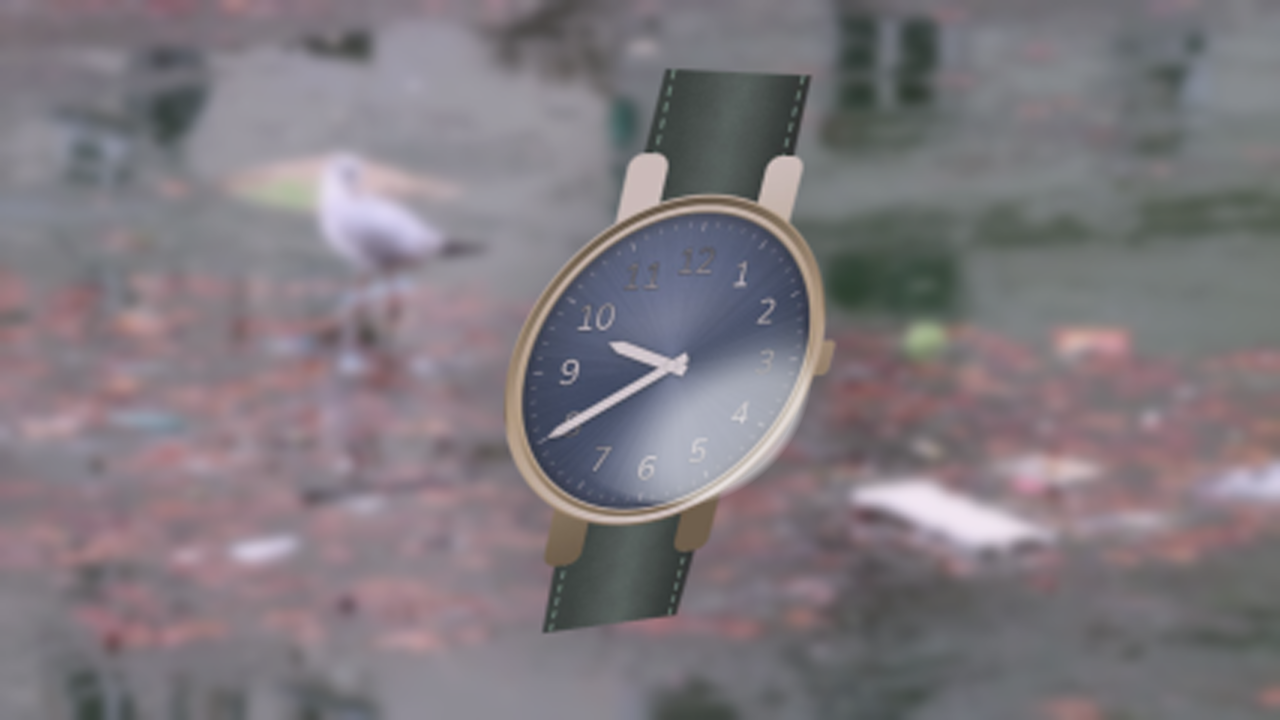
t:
9:40
